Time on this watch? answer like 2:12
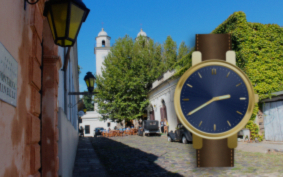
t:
2:40
